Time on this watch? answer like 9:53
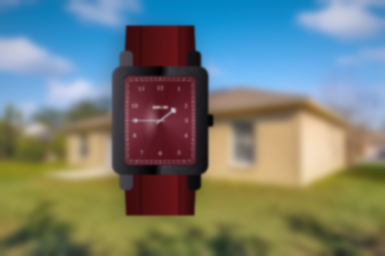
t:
1:45
